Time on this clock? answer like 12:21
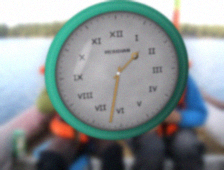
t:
1:32
